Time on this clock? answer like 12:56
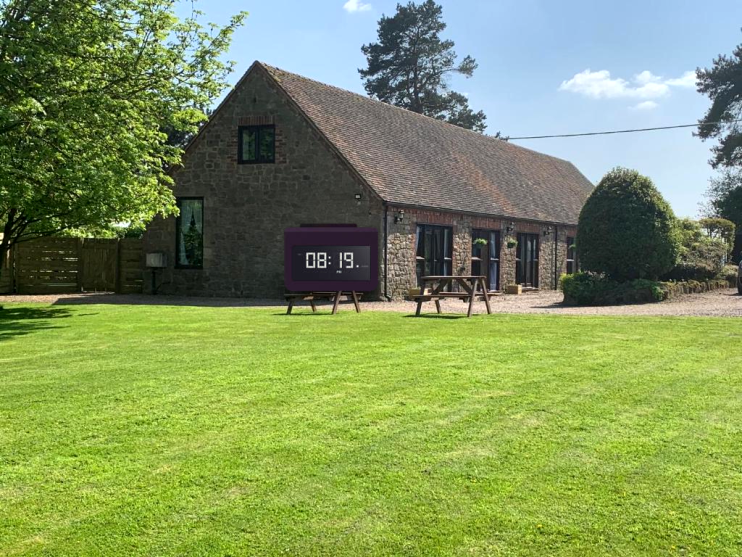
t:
8:19
